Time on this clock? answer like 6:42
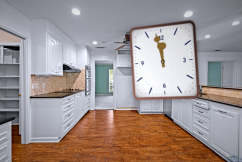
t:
11:58
